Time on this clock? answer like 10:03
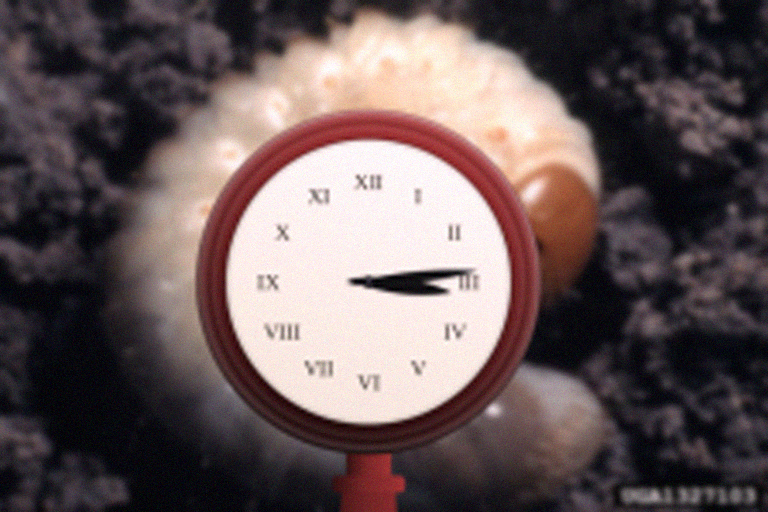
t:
3:14
